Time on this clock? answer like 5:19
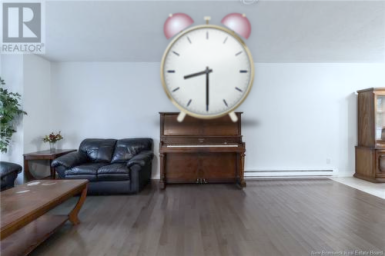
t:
8:30
